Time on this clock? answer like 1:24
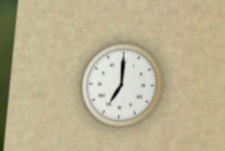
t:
7:00
